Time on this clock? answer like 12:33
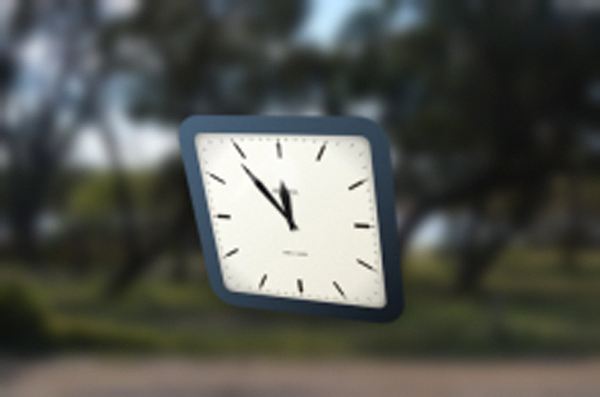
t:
11:54
